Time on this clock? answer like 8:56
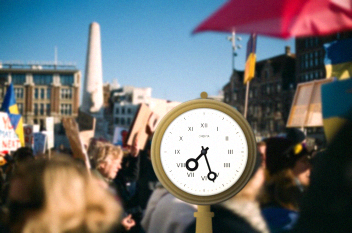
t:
7:27
